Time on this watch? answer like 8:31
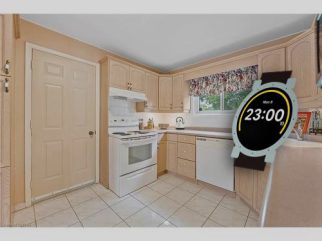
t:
23:00
